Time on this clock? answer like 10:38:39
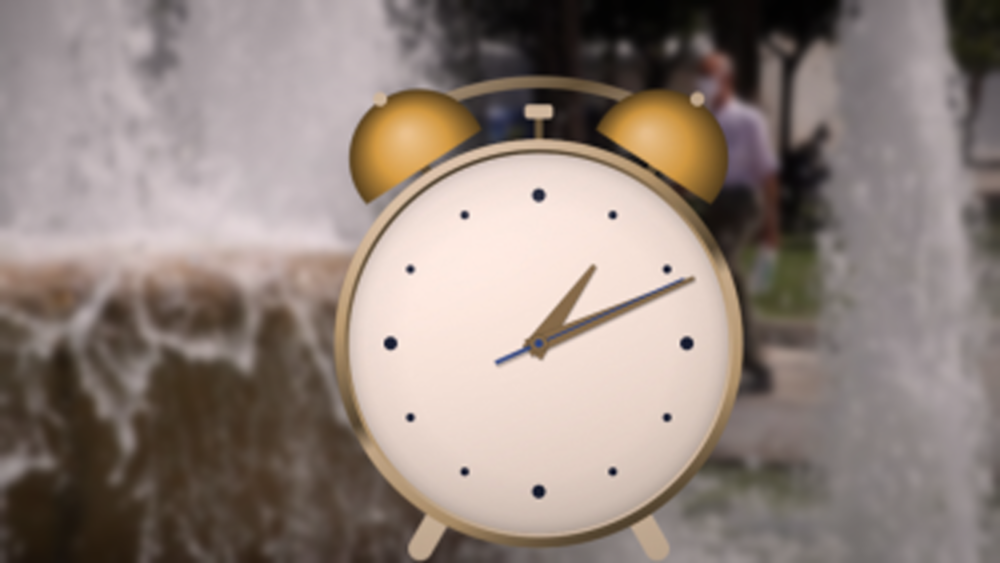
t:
1:11:11
